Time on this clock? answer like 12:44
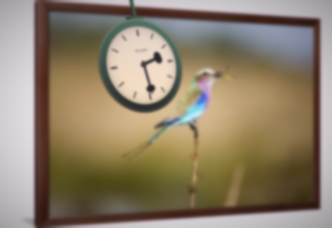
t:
2:29
